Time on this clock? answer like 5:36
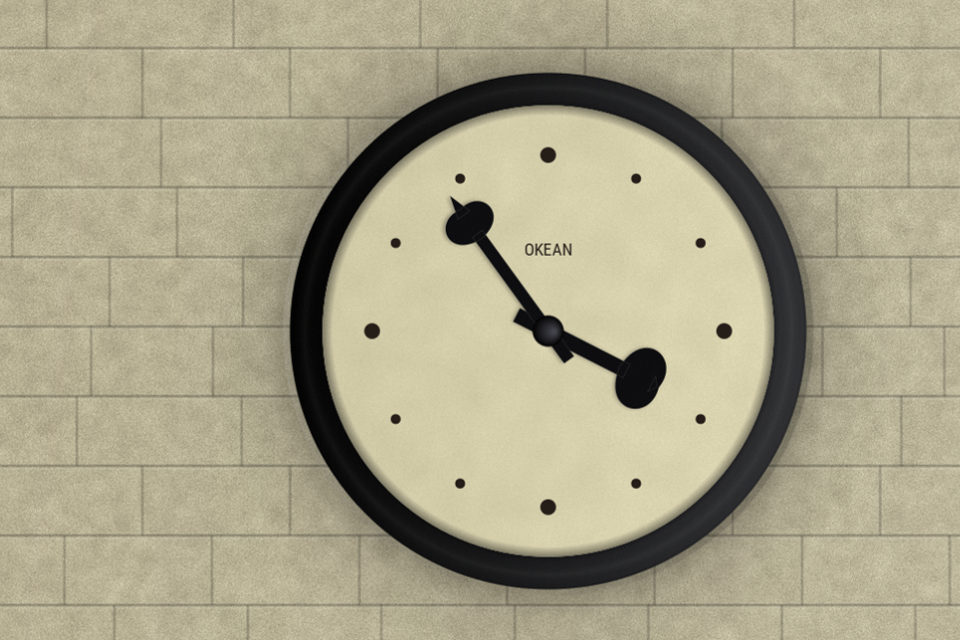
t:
3:54
